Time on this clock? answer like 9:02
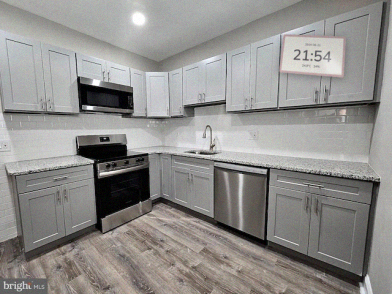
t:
21:54
